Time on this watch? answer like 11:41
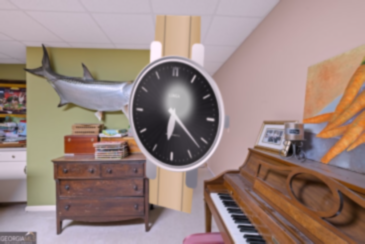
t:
6:22
